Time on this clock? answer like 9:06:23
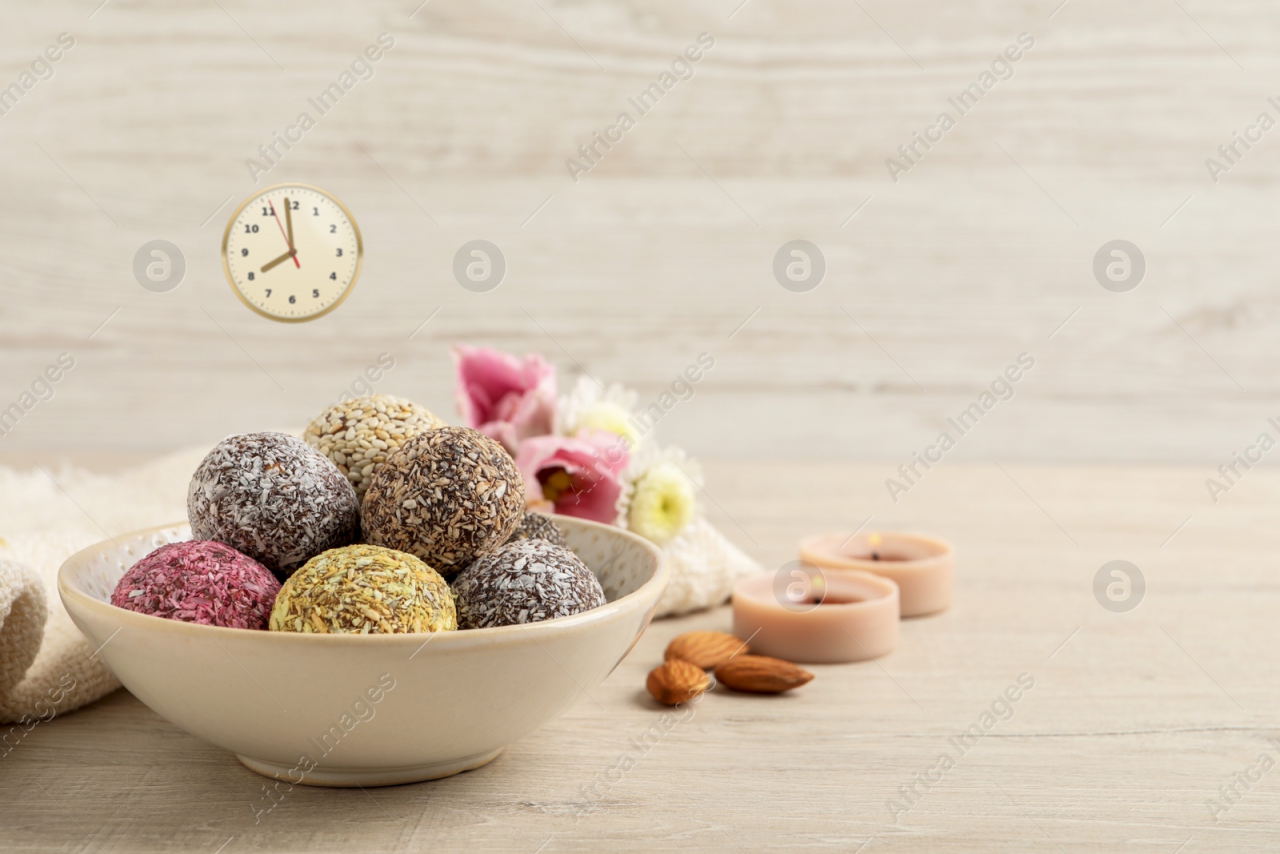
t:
7:58:56
